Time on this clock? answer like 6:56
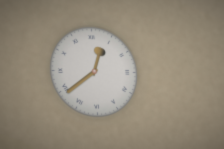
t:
12:39
